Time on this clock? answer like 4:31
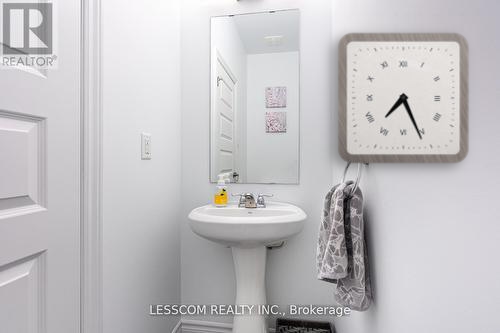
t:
7:26
